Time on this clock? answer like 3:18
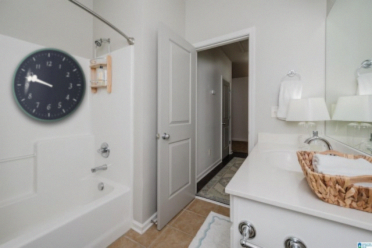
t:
9:48
